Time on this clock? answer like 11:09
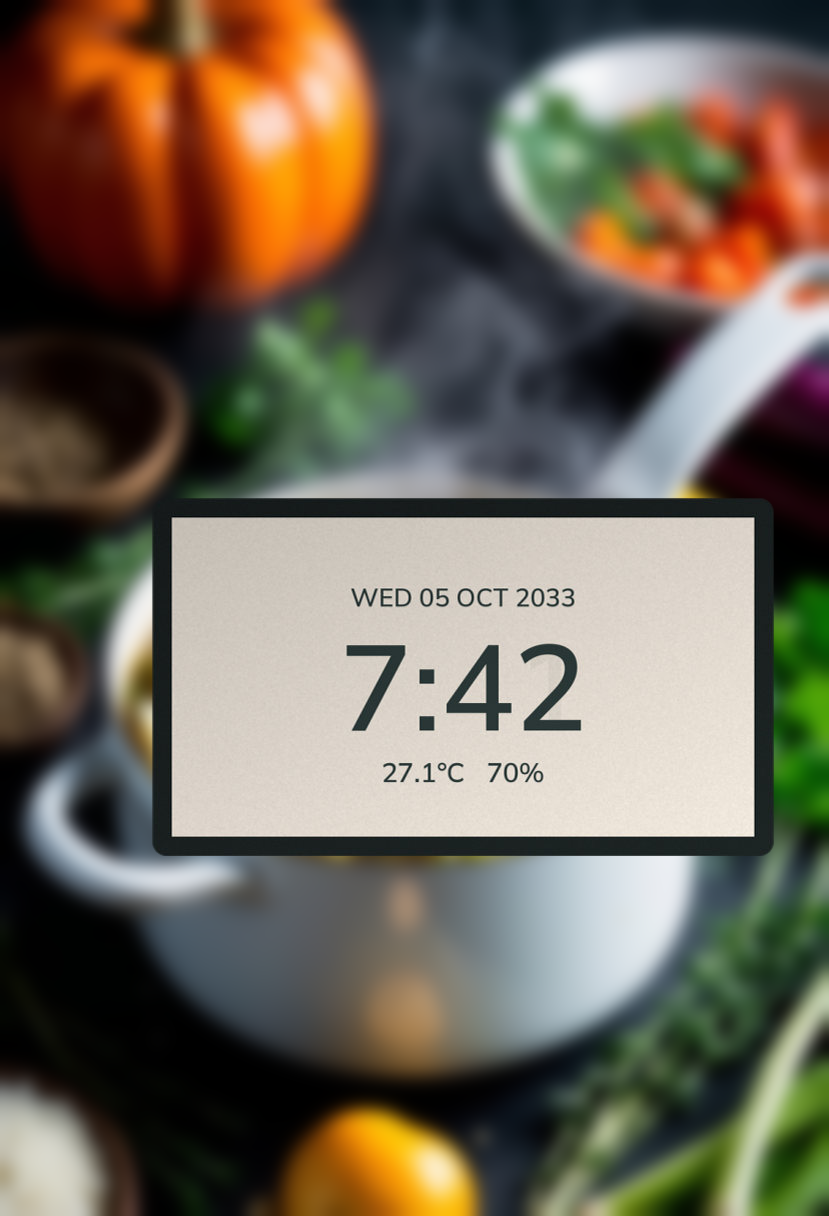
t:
7:42
